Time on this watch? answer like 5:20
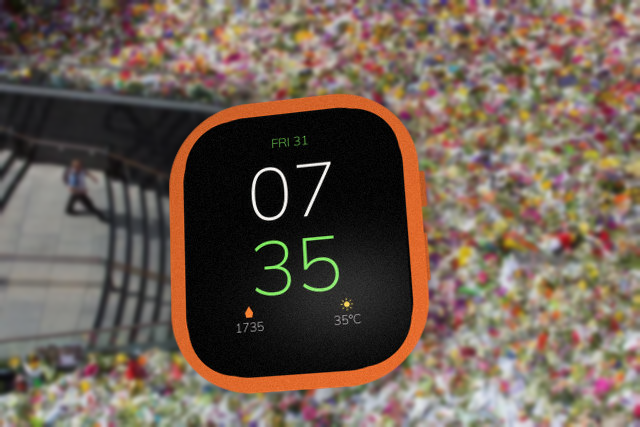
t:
7:35
